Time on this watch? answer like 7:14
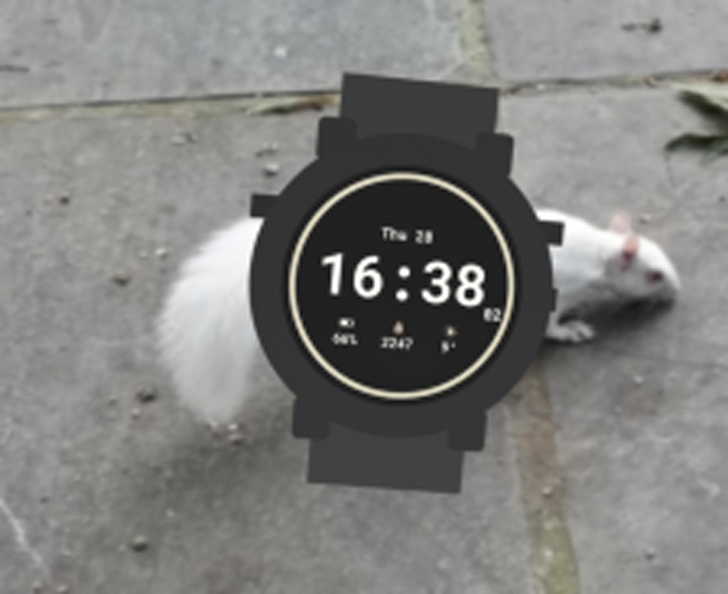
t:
16:38
